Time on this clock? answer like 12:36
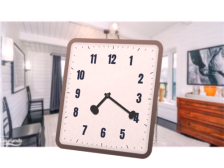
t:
7:20
